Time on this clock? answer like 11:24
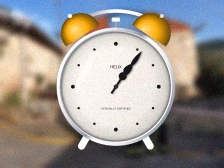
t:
1:06
